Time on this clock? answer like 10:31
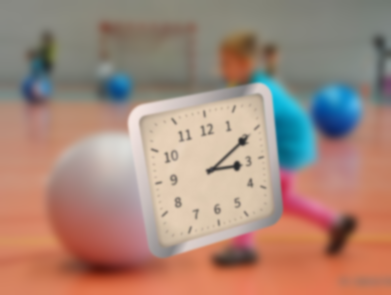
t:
3:10
